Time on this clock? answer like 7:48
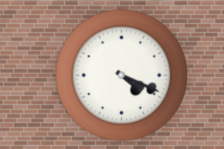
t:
4:19
